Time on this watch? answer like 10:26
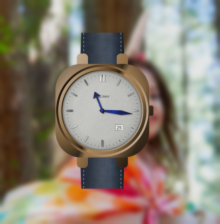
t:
11:16
